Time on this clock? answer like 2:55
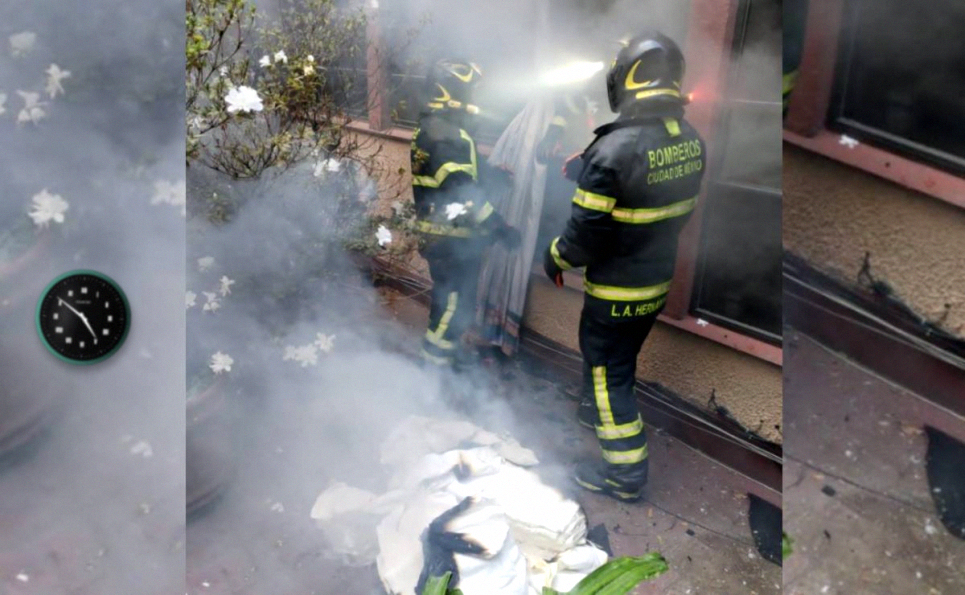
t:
4:51
